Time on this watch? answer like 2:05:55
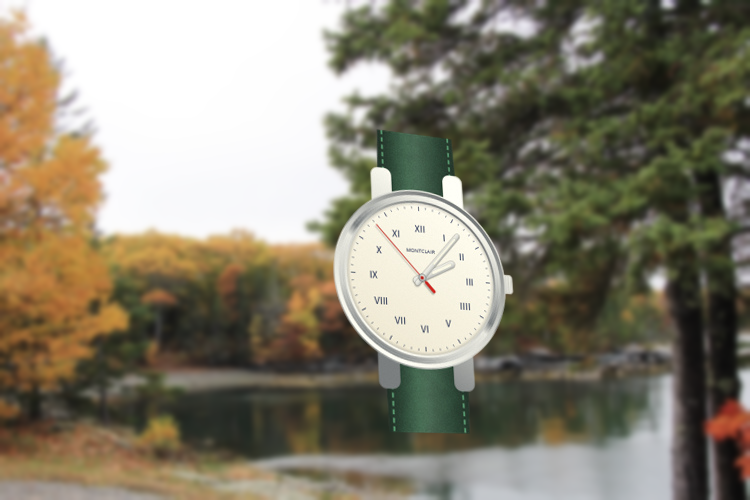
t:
2:06:53
